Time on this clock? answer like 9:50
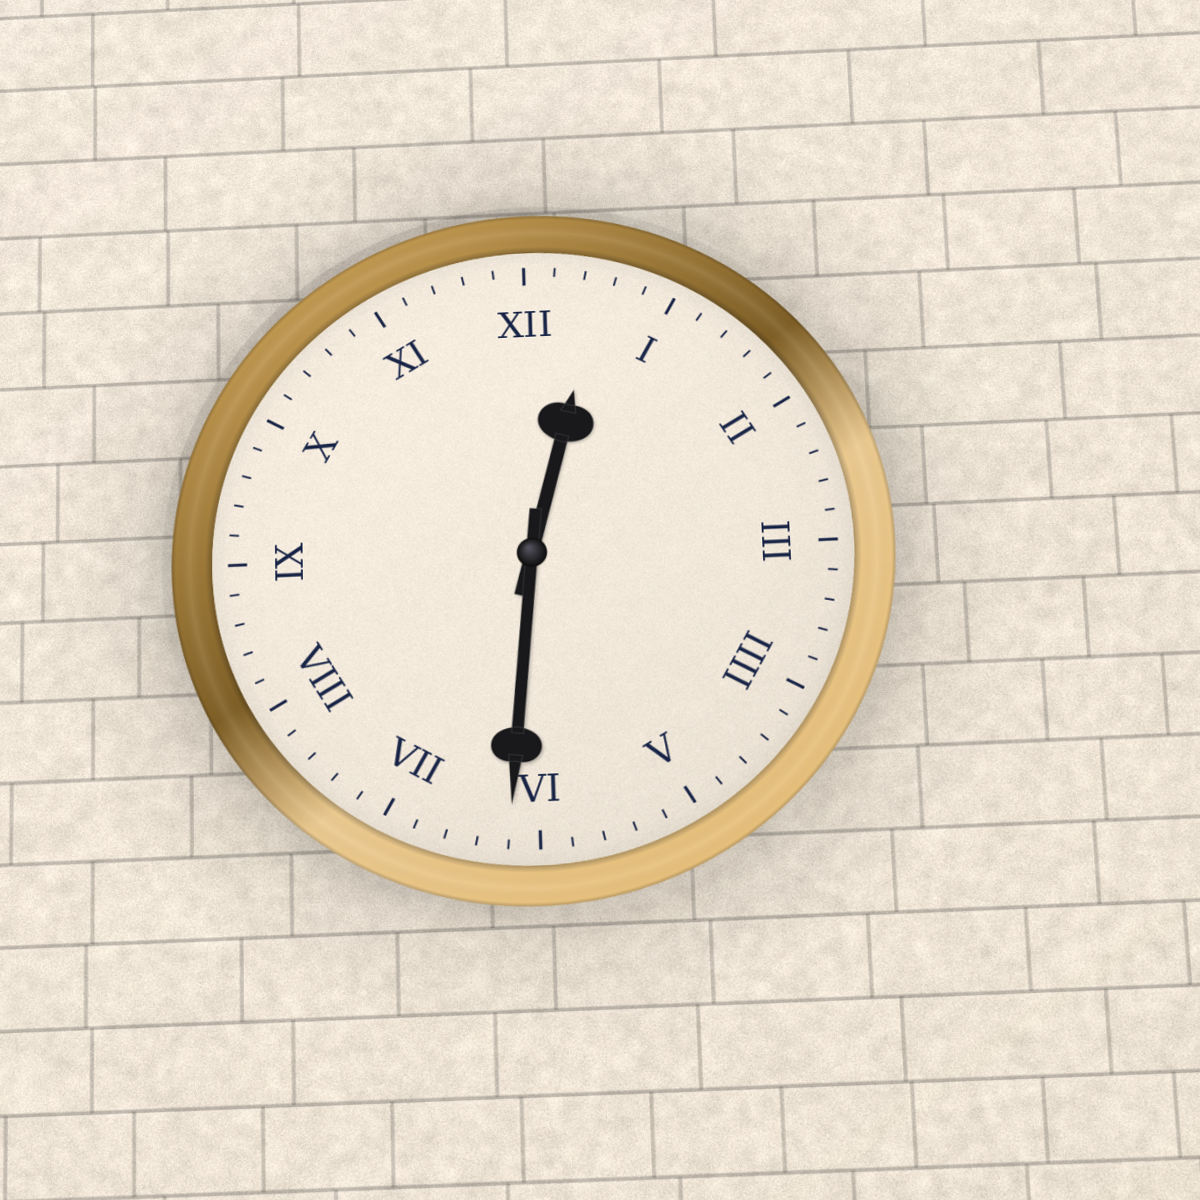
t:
12:31
